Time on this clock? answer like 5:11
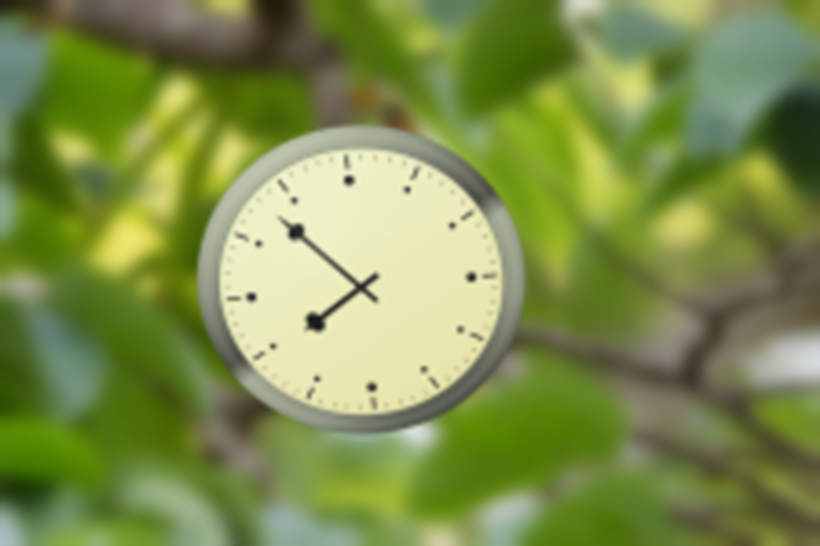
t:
7:53
